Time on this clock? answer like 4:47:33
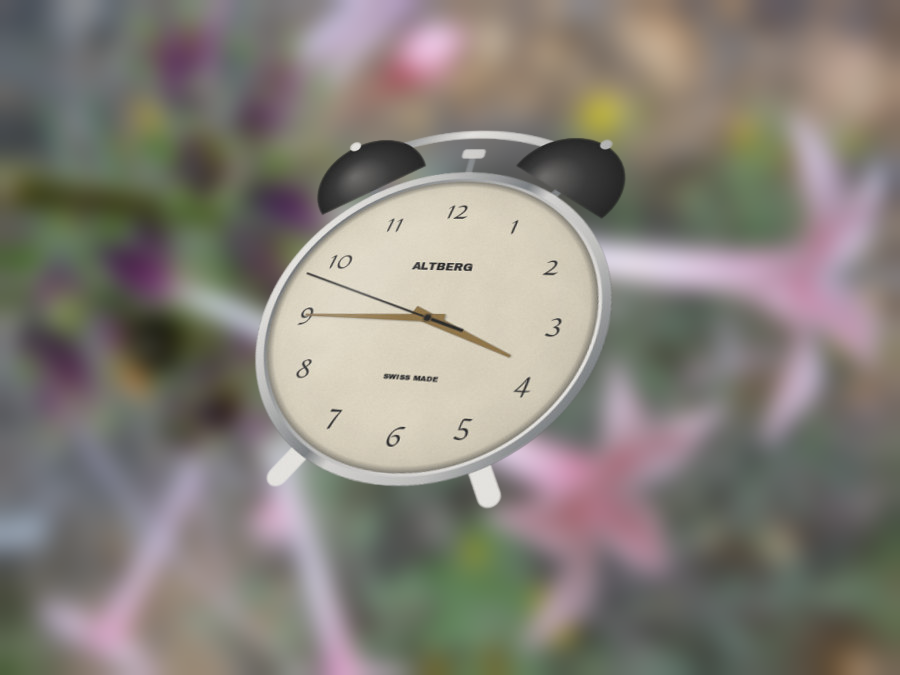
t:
3:44:48
